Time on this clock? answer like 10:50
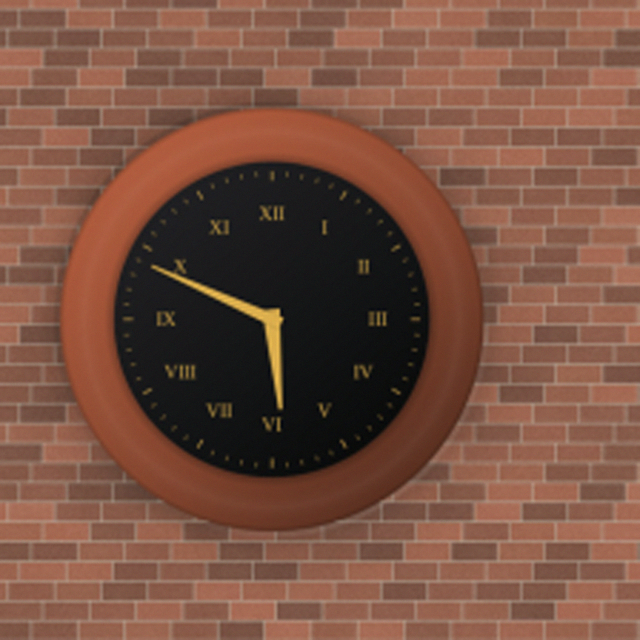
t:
5:49
